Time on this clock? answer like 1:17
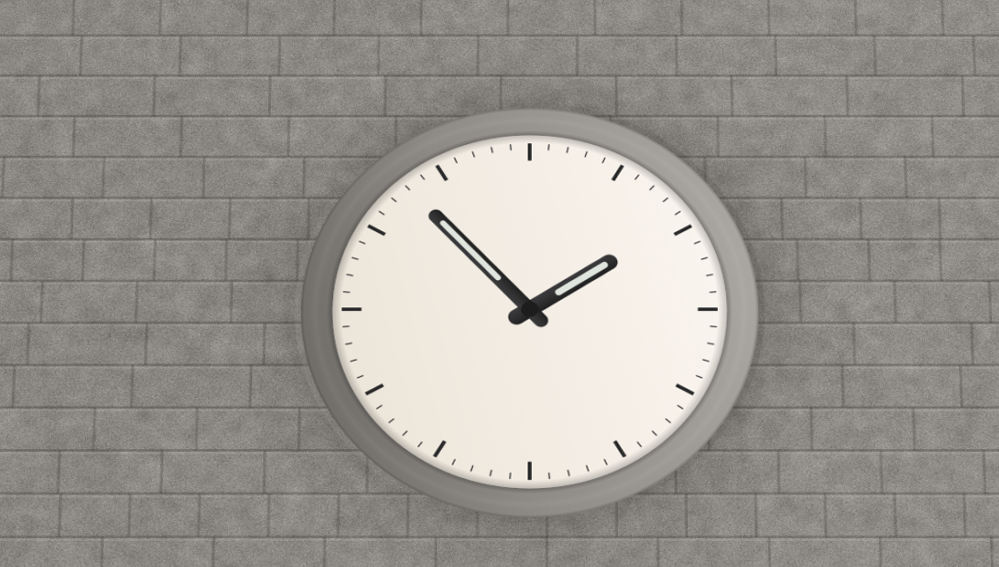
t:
1:53
